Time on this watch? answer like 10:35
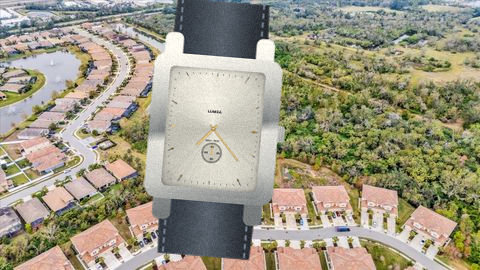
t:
7:23
